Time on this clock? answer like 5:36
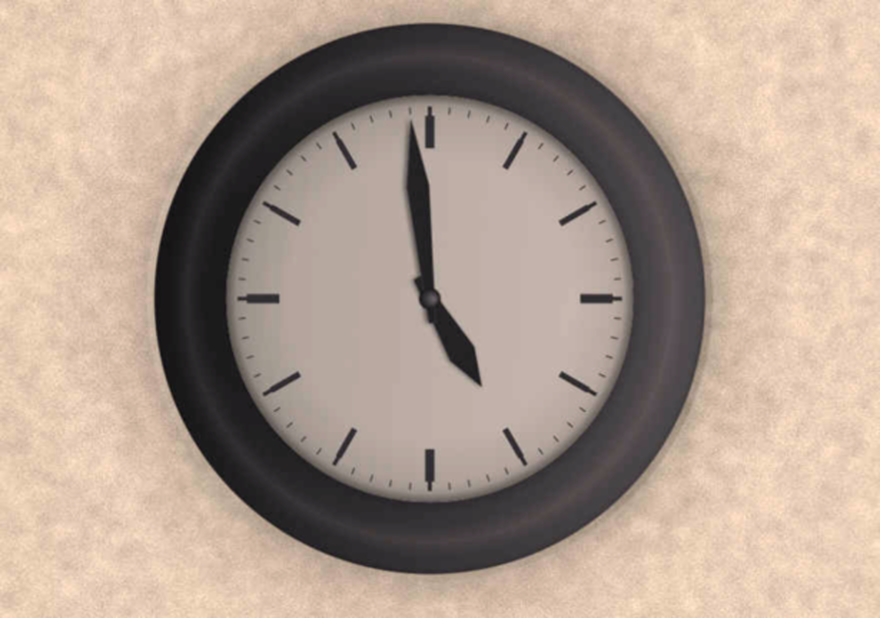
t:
4:59
